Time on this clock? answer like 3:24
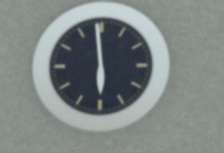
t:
5:59
